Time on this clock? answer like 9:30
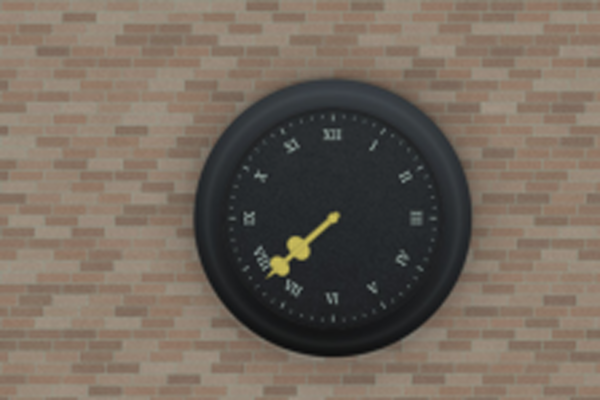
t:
7:38
